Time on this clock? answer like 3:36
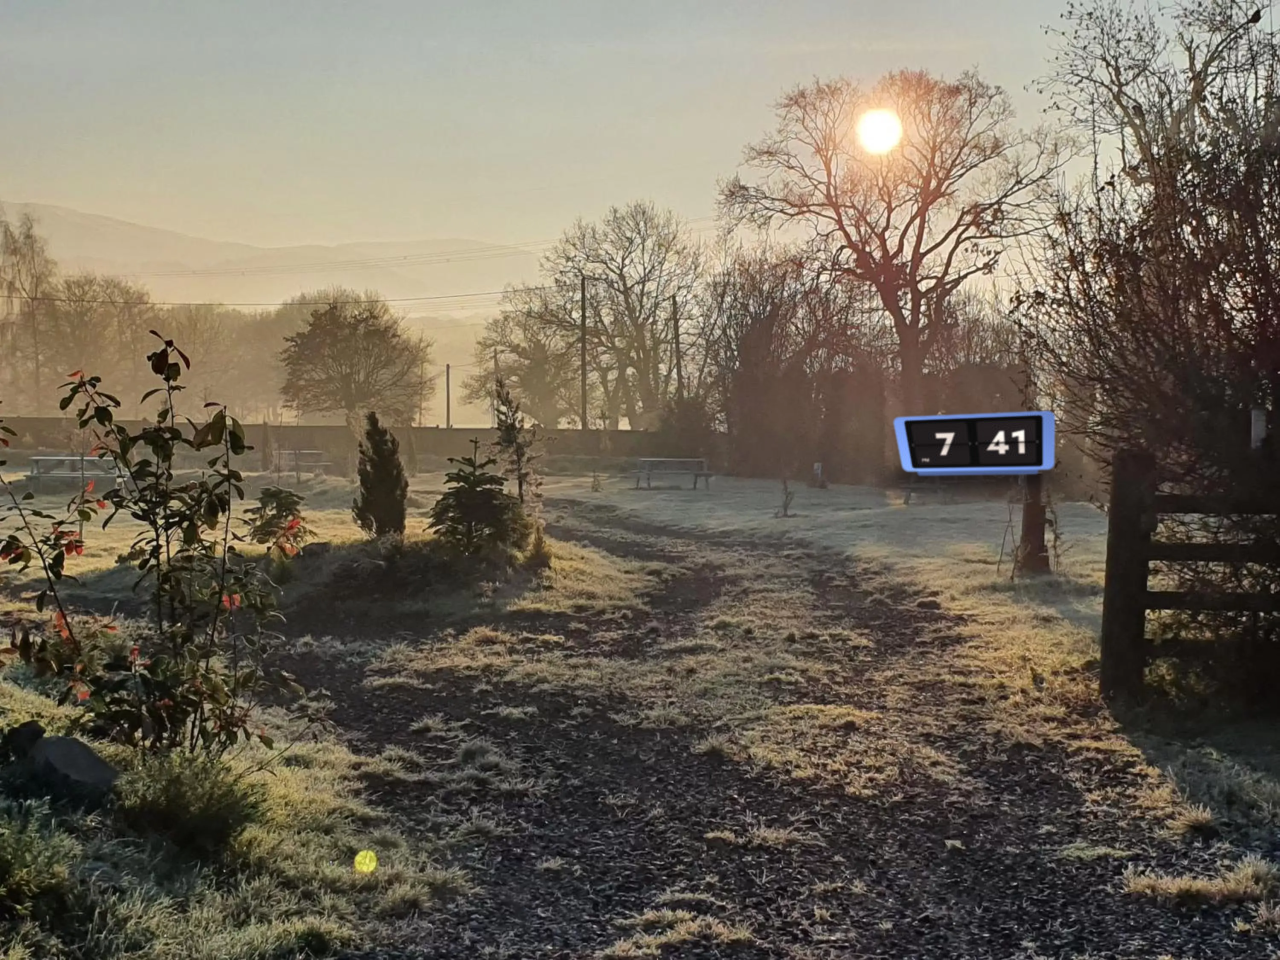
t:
7:41
